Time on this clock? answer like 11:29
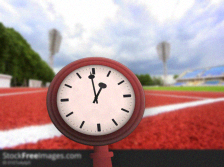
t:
12:59
